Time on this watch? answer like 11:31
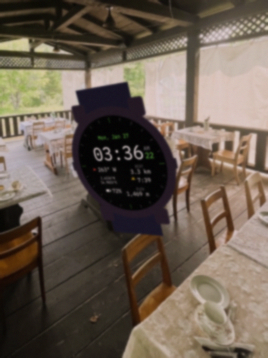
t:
3:36
